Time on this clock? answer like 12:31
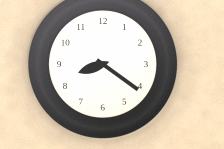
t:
8:21
